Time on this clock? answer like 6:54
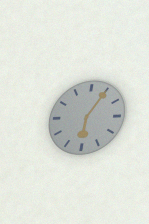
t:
6:05
